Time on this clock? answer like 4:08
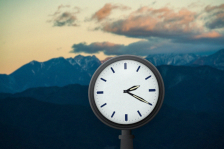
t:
2:20
